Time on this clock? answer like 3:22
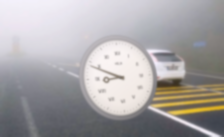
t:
8:49
